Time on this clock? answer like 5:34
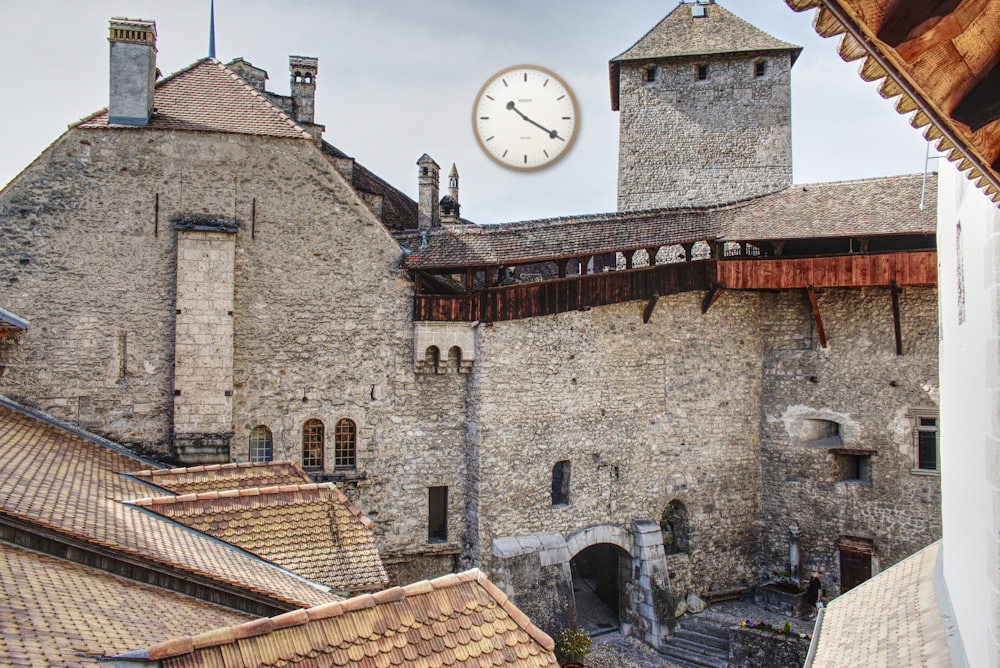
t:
10:20
